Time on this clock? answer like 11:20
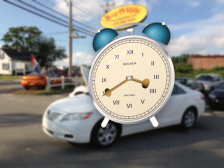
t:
3:40
